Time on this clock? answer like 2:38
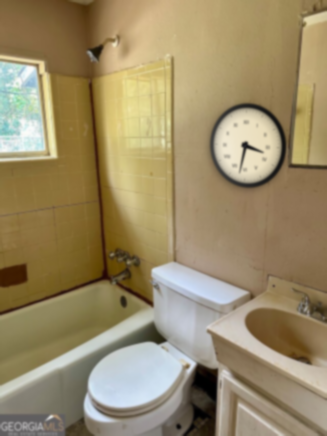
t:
3:32
